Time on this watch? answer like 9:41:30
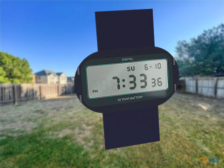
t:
7:33:36
